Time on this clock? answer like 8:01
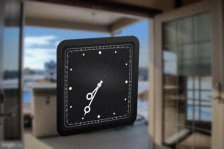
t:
7:35
